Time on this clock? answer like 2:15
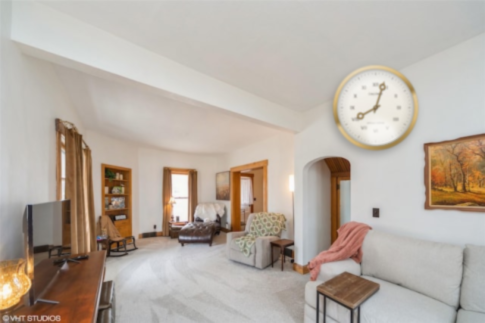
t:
8:03
